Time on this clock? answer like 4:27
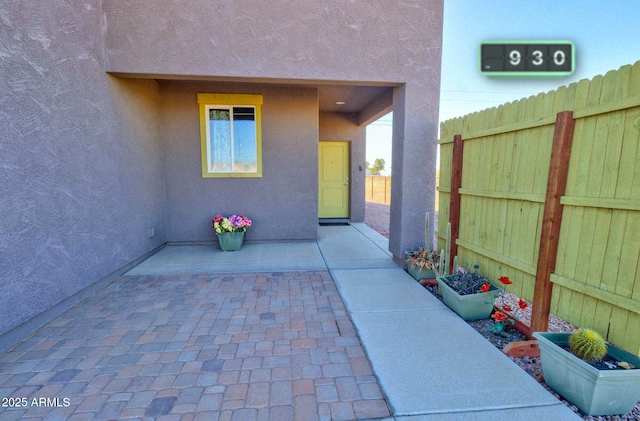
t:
9:30
